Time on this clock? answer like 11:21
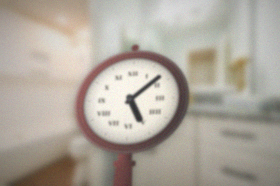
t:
5:08
